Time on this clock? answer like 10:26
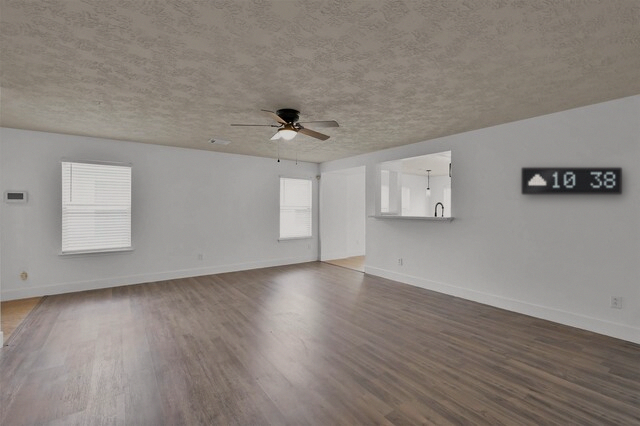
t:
10:38
